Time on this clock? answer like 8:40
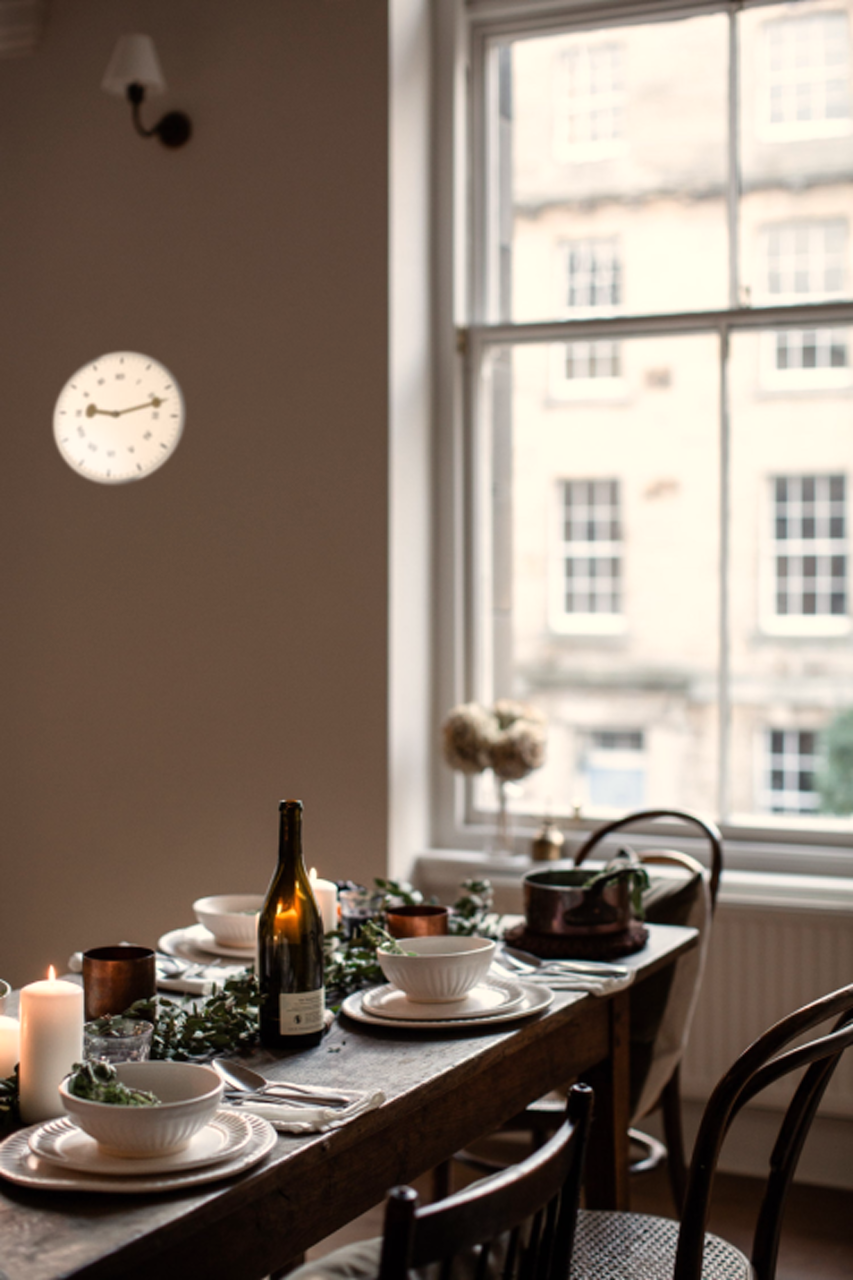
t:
9:12
